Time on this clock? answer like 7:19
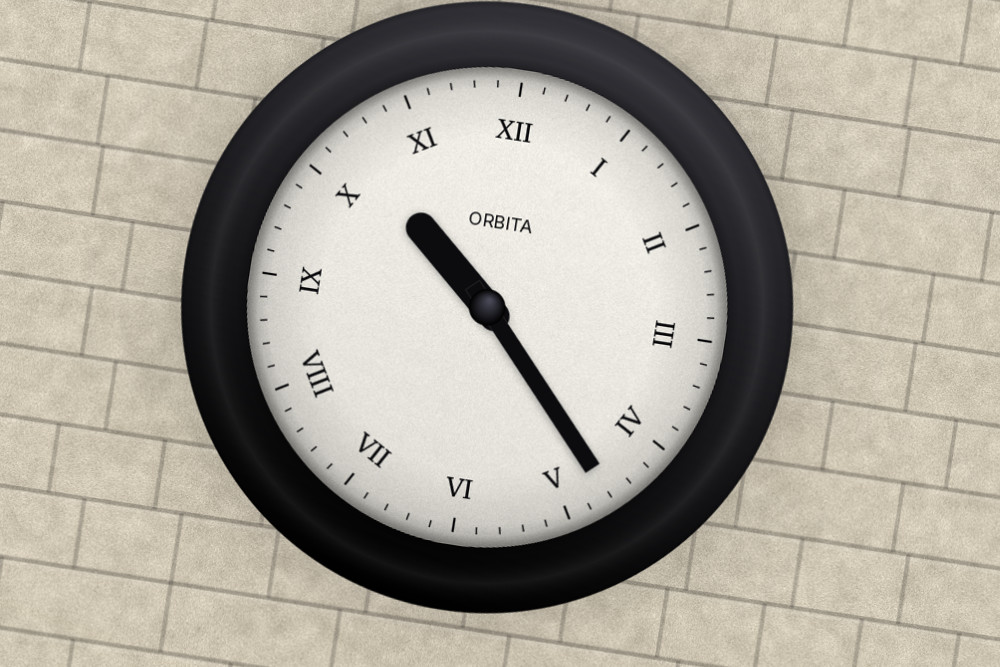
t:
10:23
